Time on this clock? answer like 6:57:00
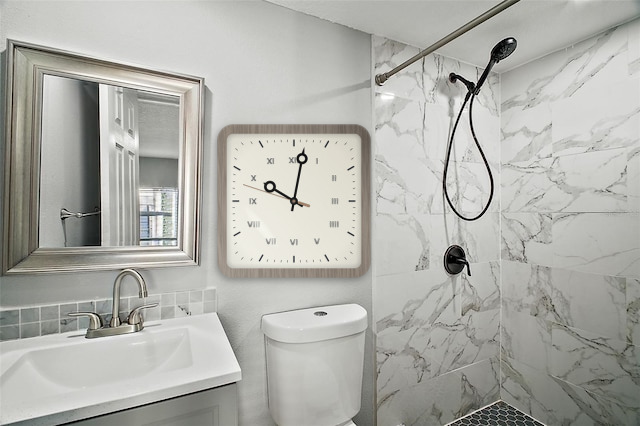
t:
10:01:48
